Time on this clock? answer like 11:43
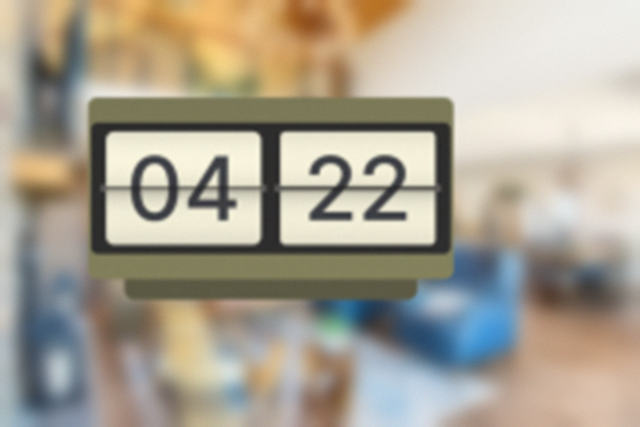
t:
4:22
